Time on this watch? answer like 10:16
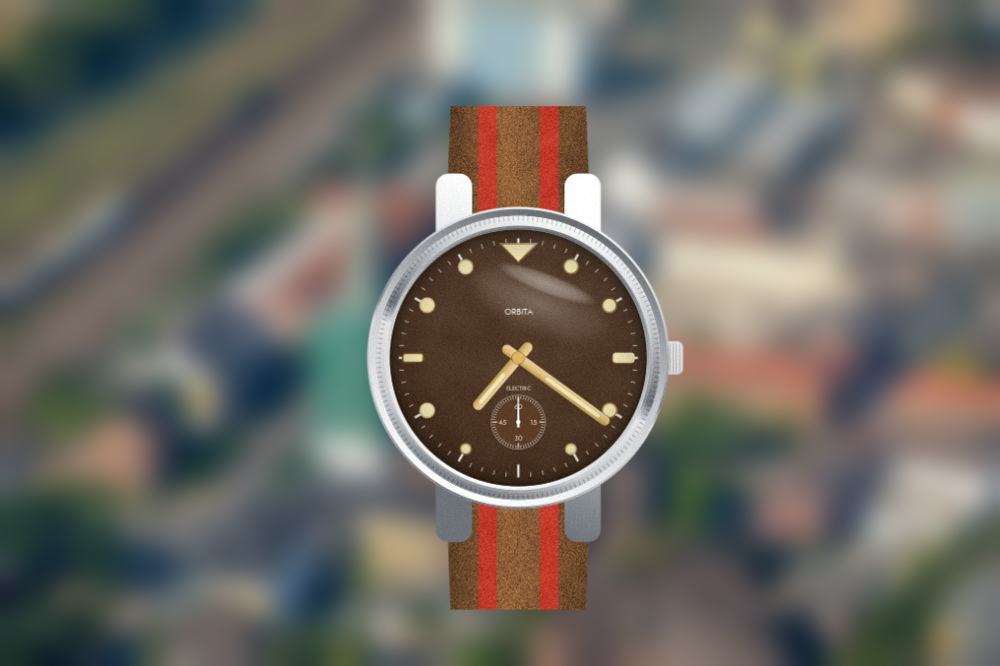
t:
7:21
